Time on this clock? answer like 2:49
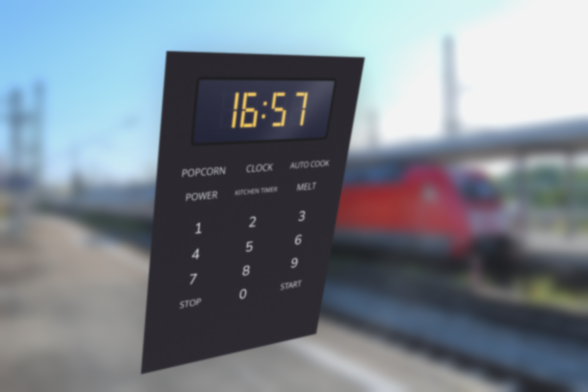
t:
16:57
